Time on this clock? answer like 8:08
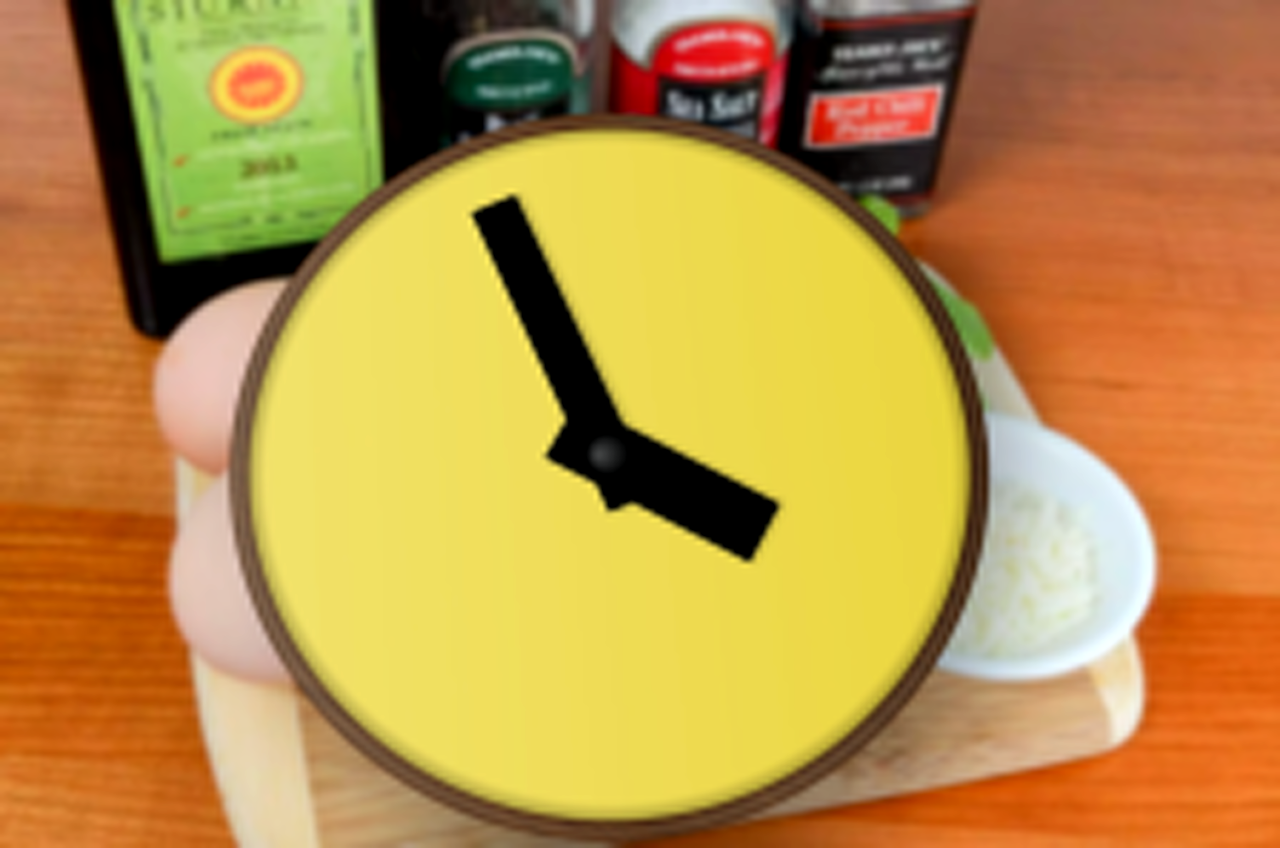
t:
3:56
